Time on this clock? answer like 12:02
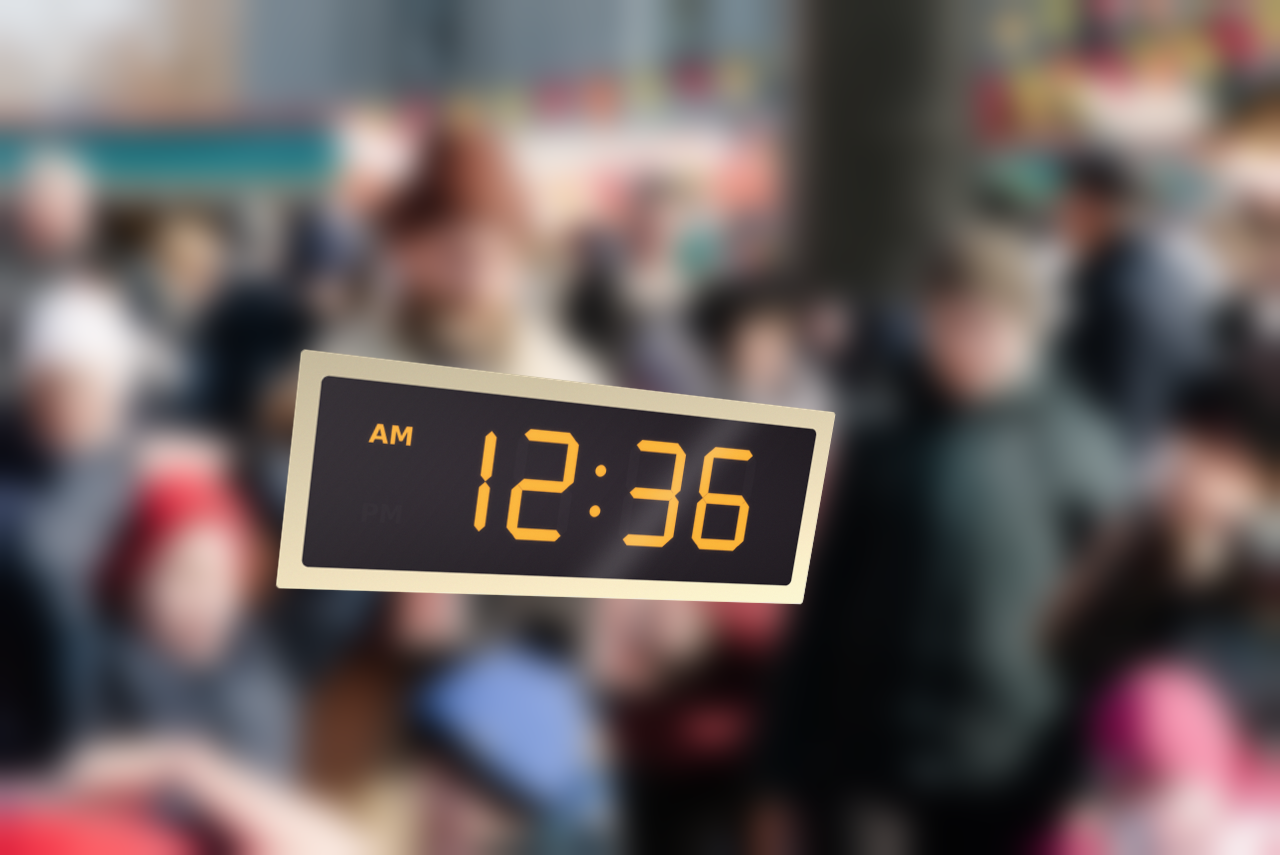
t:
12:36
